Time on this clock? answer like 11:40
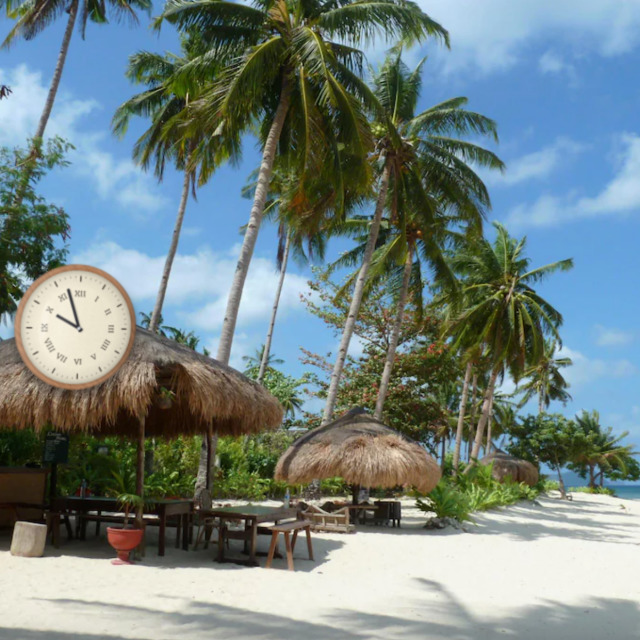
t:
9:57
